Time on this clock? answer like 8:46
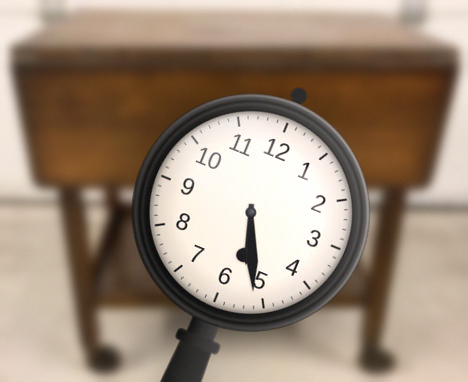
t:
5:26
